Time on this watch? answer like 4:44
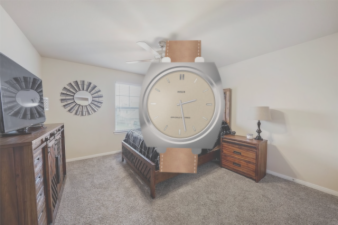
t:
2:28
